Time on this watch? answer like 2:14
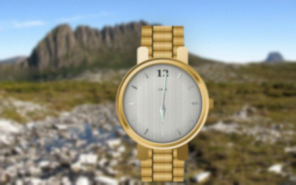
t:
6:01
